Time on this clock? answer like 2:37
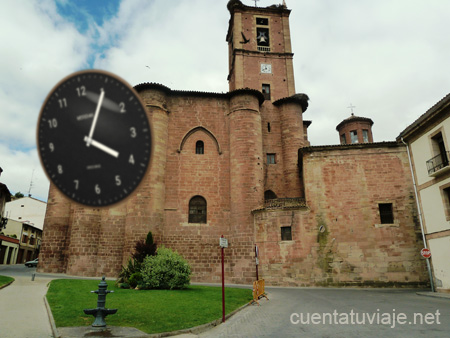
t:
4:05
